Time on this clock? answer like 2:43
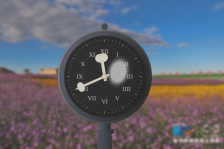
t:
11:41
